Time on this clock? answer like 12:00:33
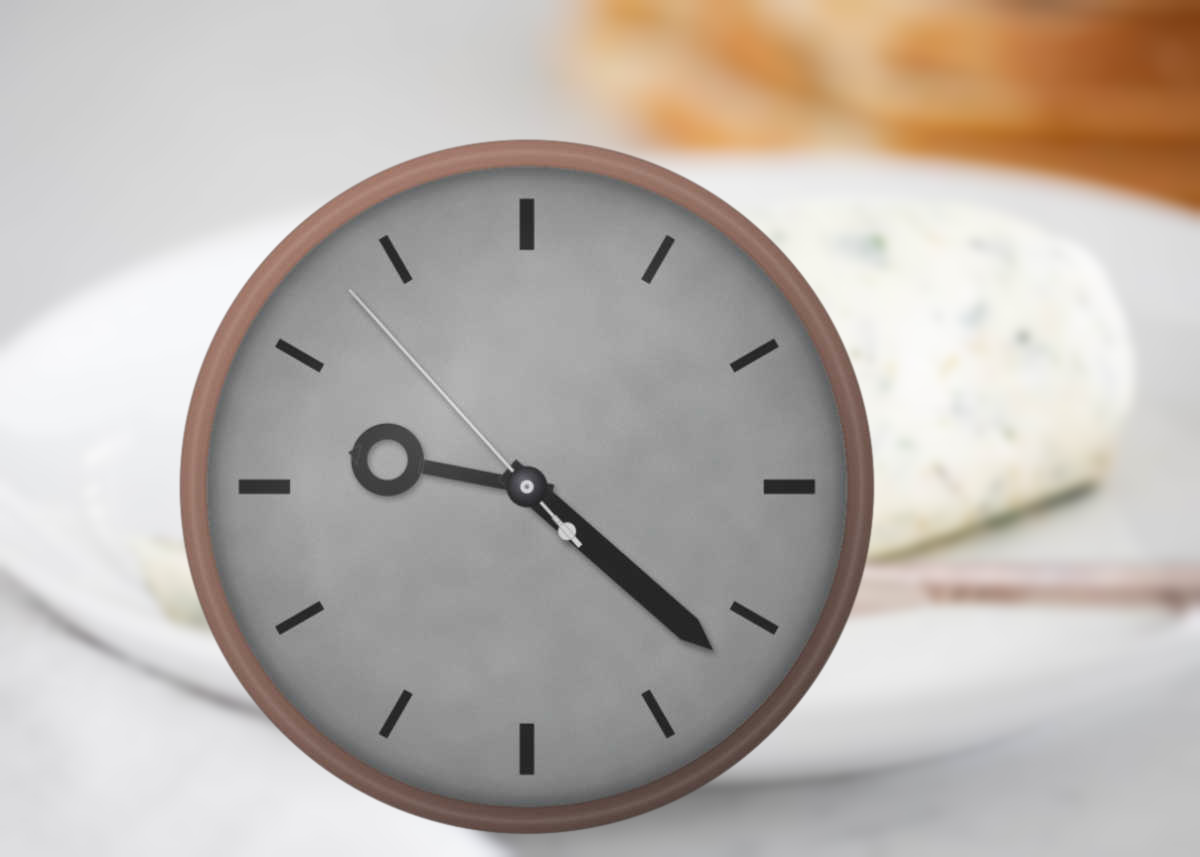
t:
9:21:53
